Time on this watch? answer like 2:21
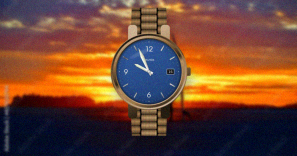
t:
9:56
